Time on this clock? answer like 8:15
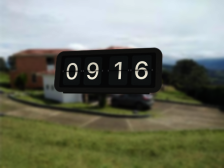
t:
9:16
